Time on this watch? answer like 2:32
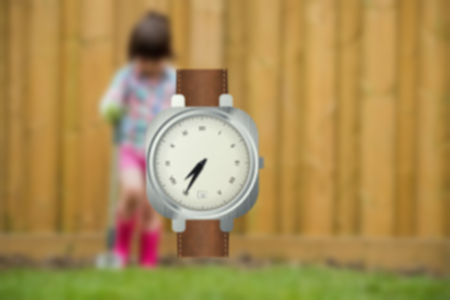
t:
7:35
